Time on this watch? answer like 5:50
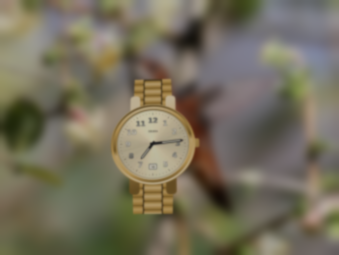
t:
7:14
